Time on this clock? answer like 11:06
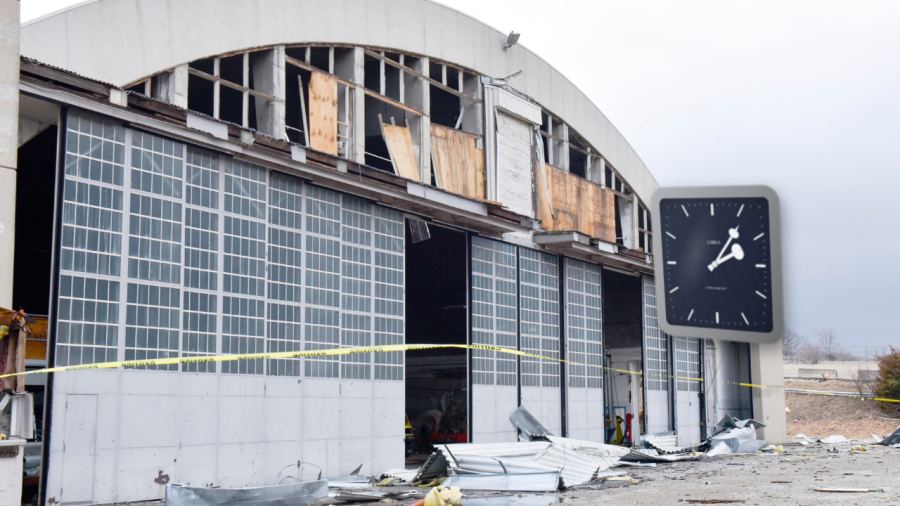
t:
2:06
